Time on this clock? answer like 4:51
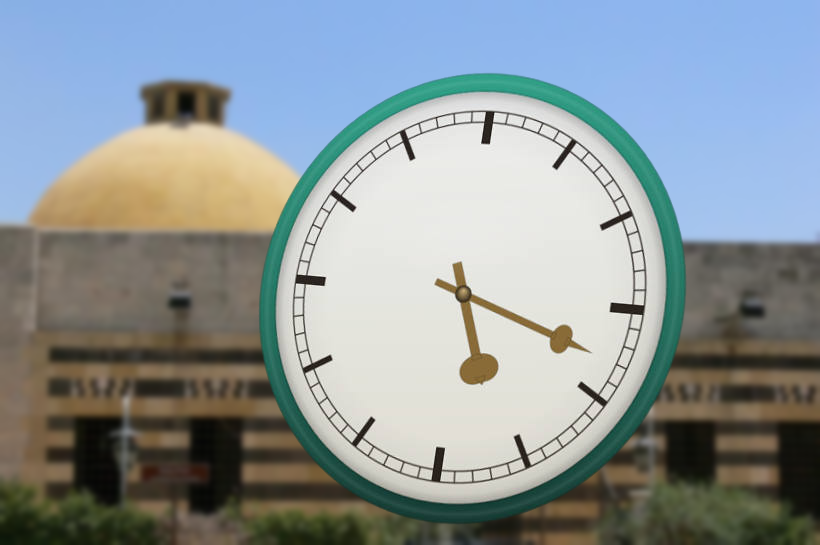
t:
5:18
